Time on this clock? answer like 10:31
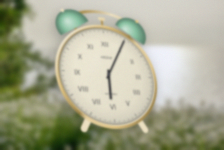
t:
6:05
